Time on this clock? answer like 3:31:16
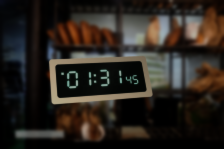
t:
1:31:45
